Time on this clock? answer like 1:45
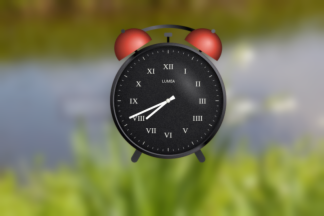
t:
7:41
